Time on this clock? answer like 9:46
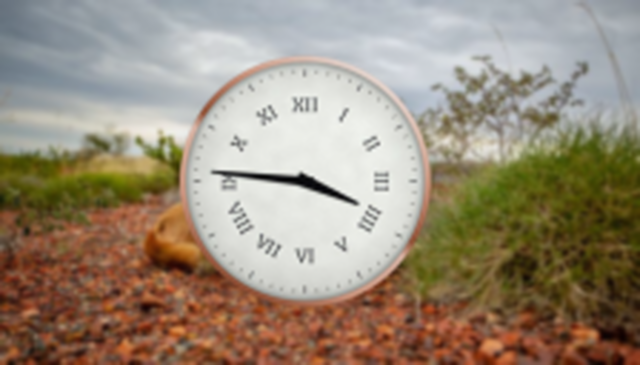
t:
3:46
